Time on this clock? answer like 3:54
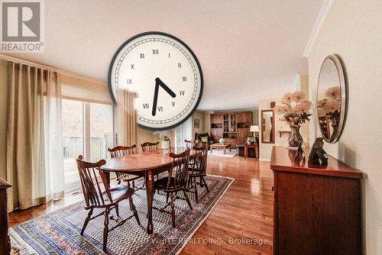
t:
4:32
